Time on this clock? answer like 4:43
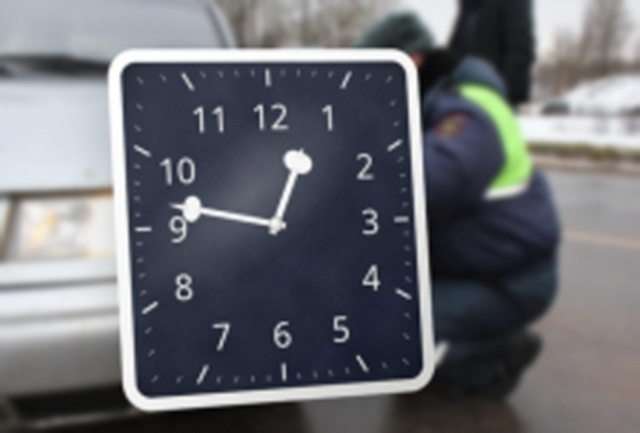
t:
12:47
